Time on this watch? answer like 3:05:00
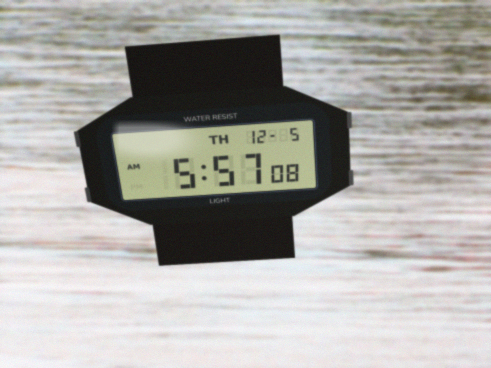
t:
5:57:08
